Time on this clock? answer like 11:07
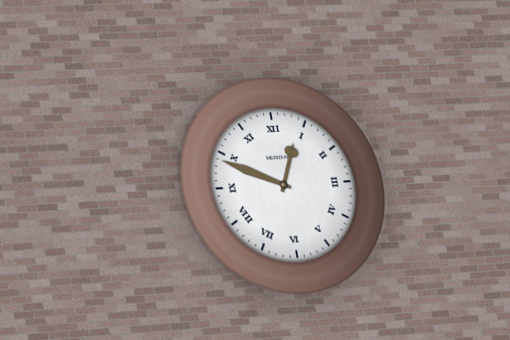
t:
12:49
